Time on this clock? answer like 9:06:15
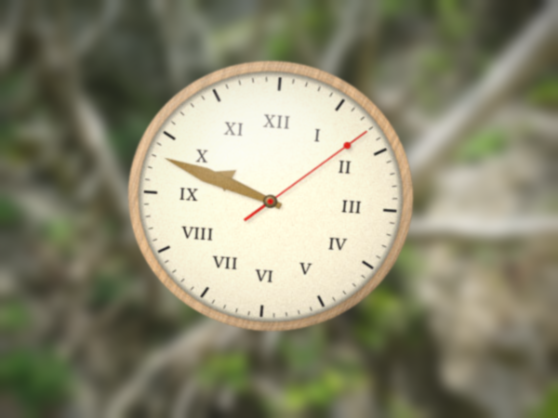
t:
9:48:08
